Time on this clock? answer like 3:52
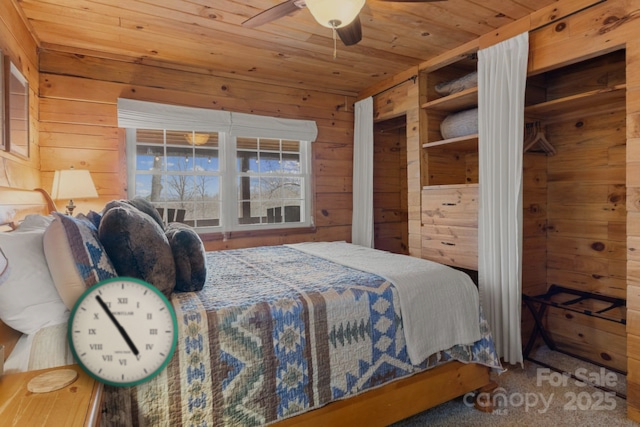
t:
4:54
